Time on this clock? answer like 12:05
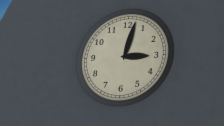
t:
3:02
